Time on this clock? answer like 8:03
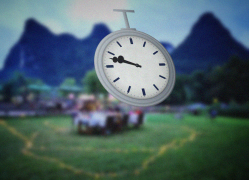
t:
9:48
